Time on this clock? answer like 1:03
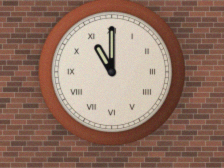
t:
11:00
